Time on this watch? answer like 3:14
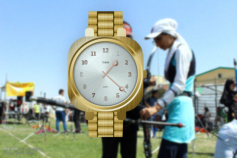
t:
1:22
